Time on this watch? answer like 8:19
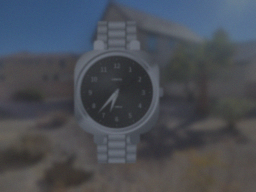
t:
6:37
